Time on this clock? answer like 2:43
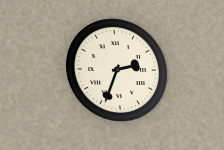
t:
2:34
